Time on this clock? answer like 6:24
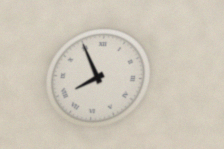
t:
7:55
